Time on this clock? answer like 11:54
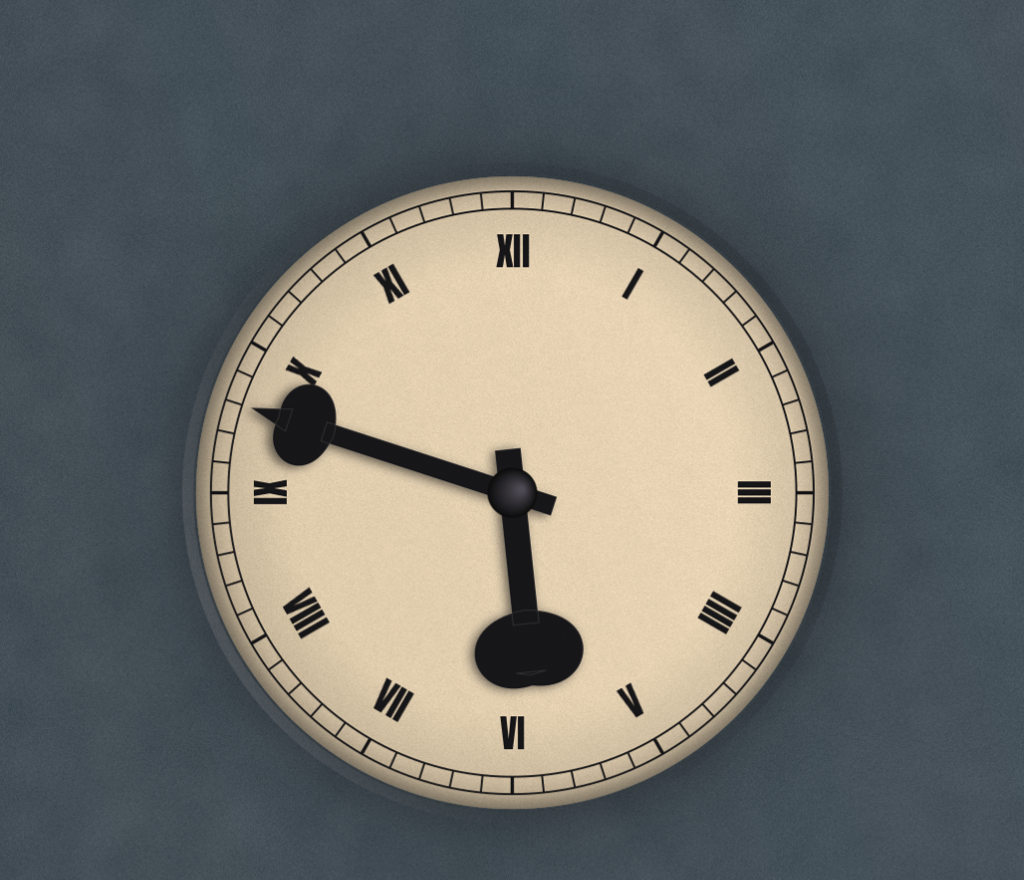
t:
5:48
